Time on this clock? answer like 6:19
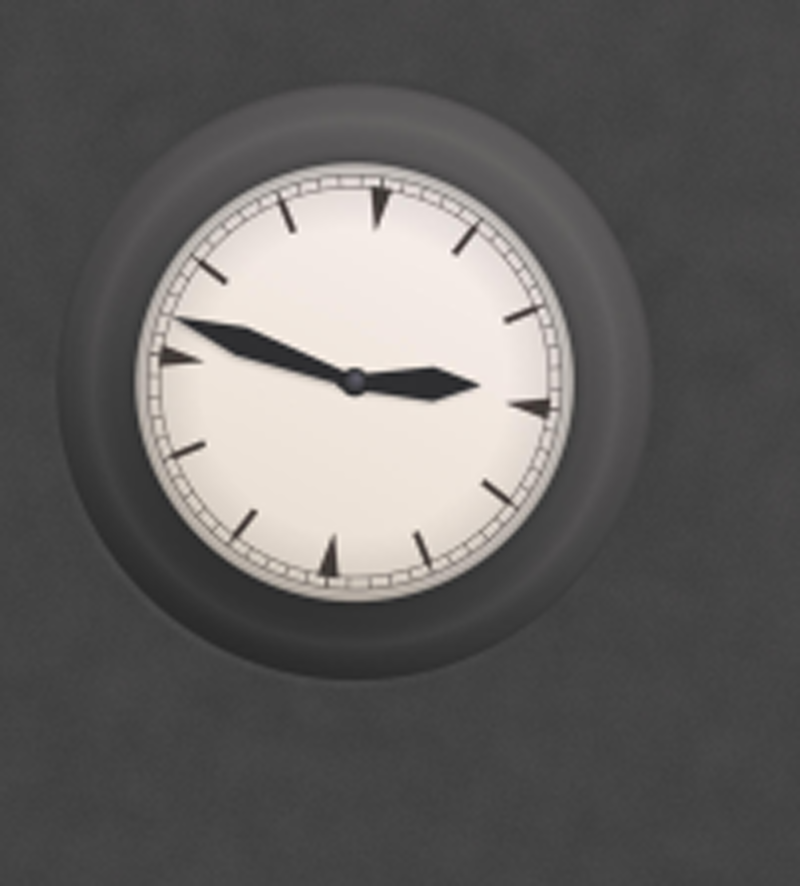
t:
2:47
